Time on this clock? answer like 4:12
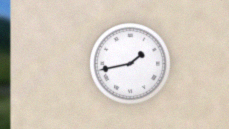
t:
1:43
